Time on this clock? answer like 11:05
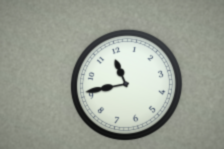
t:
11:46
